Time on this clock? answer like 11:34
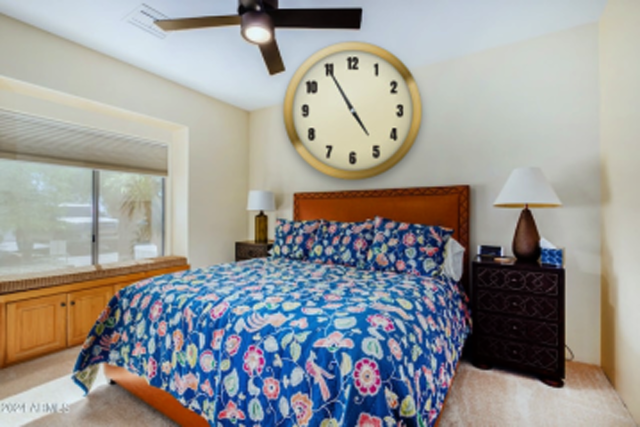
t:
4:55
